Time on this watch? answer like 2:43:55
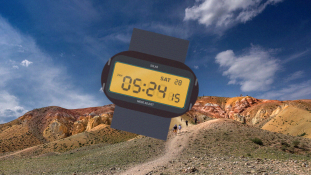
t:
5:24:15
